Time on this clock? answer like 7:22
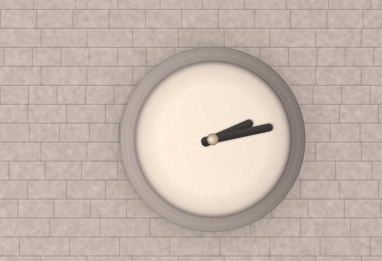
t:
2:13
